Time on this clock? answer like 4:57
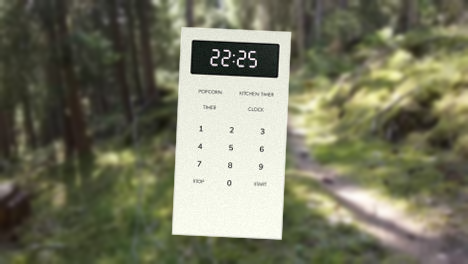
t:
22:25
